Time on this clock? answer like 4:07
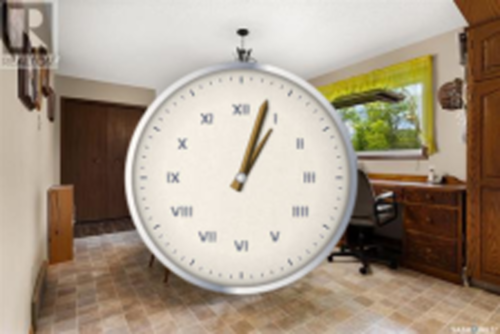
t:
1:03
